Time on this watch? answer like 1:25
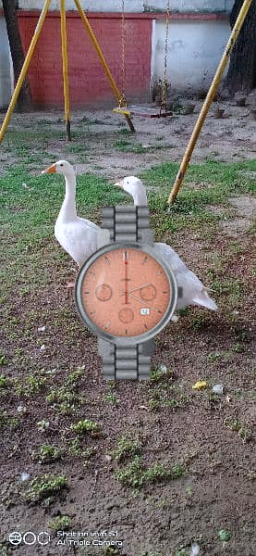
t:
2:20
